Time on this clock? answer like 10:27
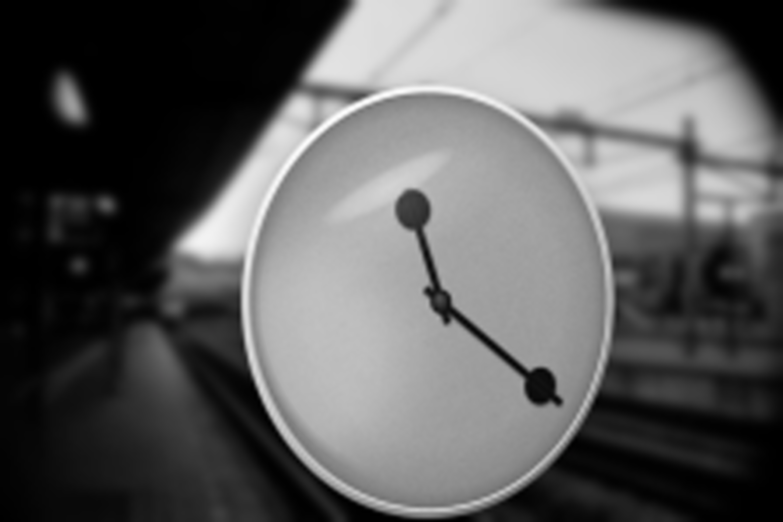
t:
11:21
